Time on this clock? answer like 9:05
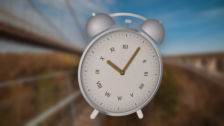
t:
10:05
